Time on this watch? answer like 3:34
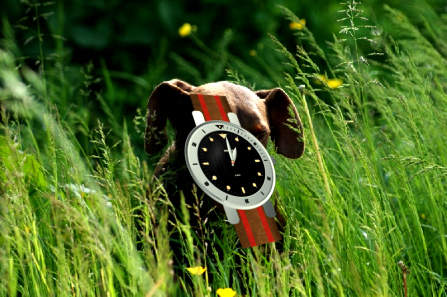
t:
1:01
